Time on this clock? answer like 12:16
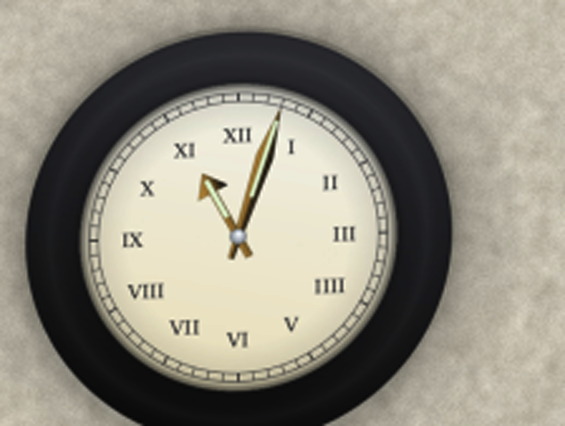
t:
11:03
